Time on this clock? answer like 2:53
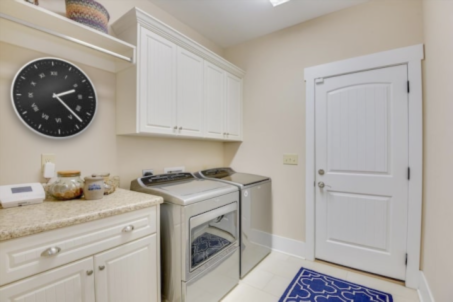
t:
2:23
